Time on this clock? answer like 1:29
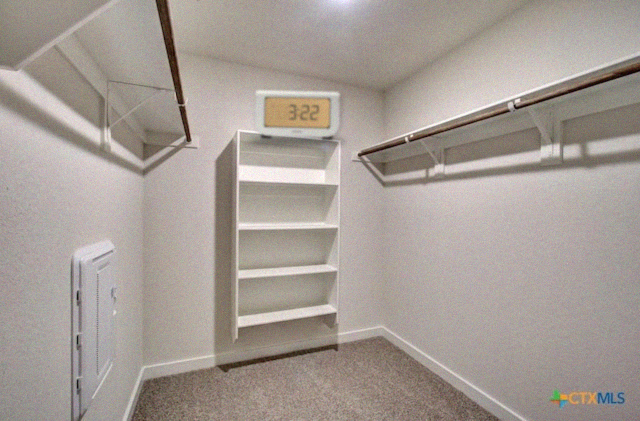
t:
3:22
